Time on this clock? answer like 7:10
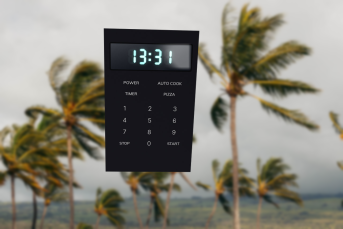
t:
13:31
